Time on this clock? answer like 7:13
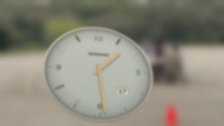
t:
1:29
